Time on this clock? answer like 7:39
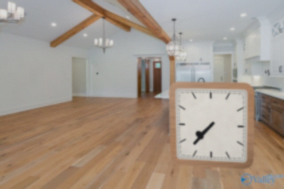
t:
7:37
